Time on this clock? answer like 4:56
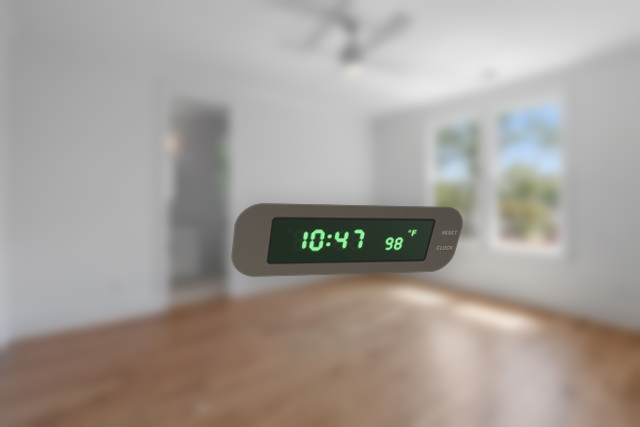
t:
10:47
